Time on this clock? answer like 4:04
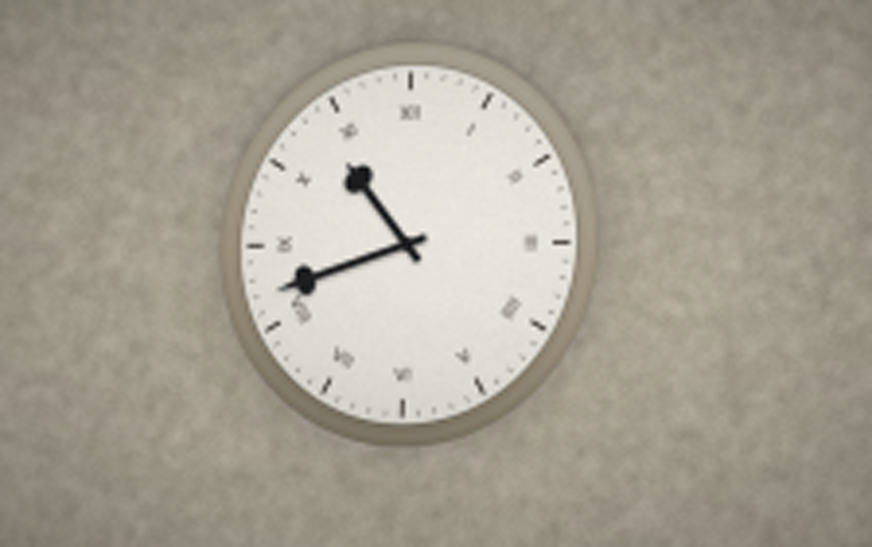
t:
10:42
